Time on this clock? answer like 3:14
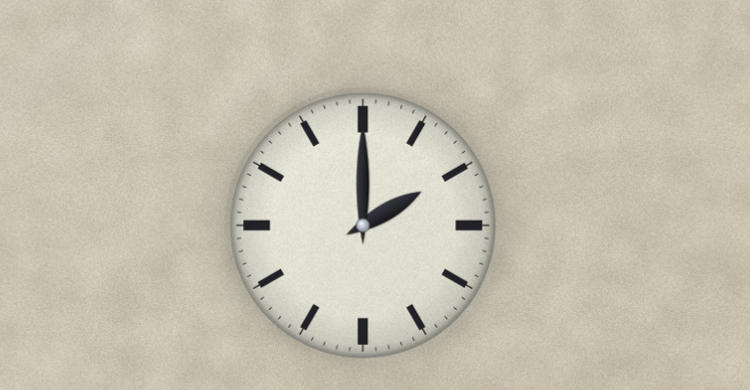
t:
2:00
